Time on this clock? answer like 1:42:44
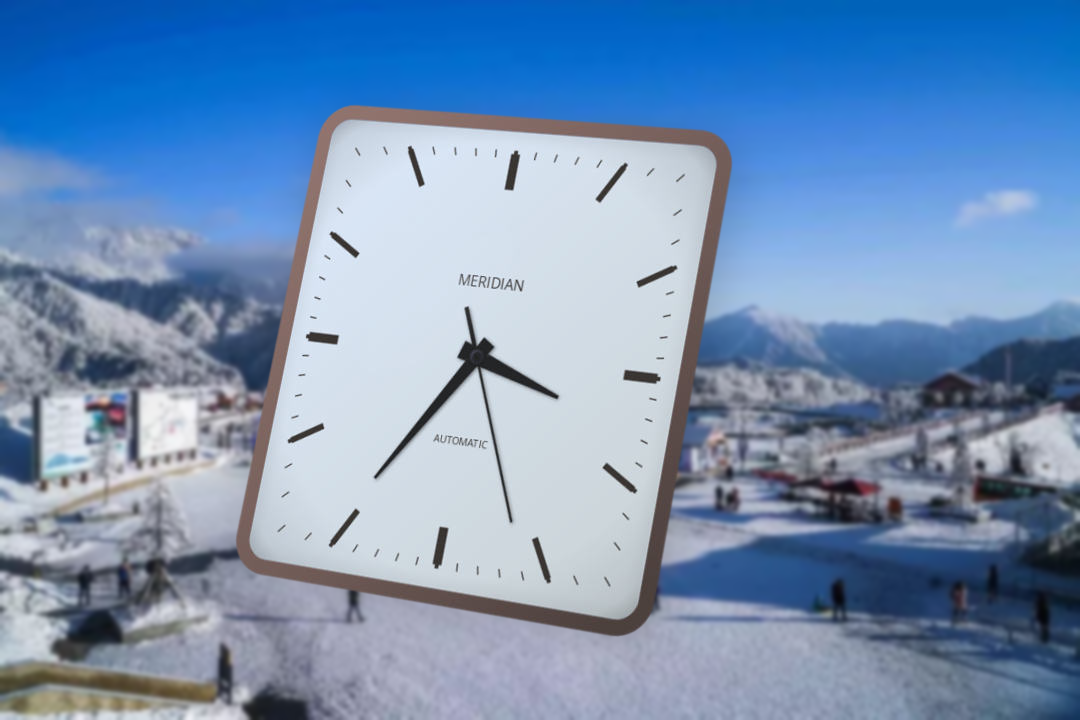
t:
3:35:26
